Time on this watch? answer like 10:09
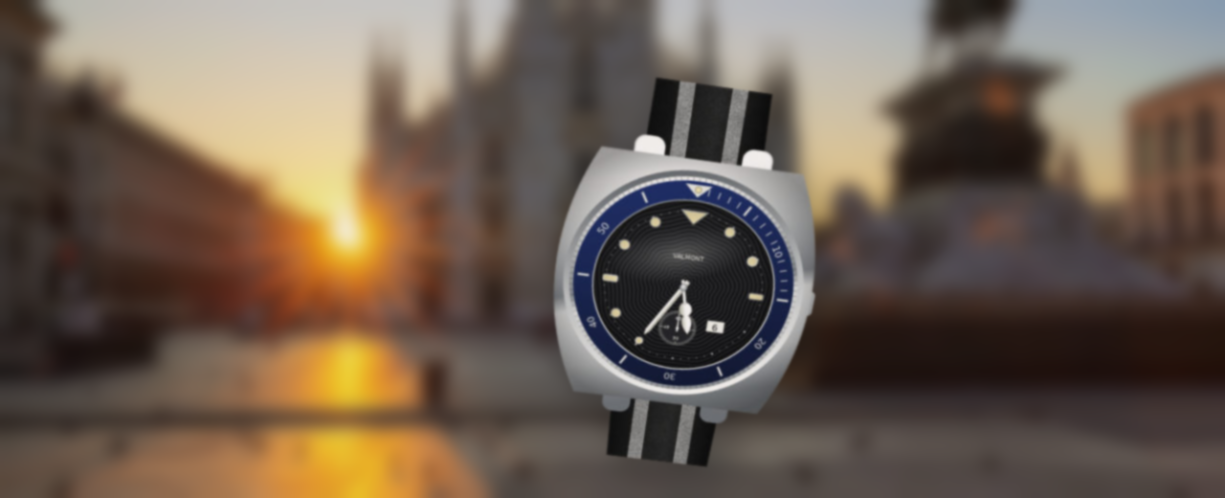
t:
5:35
